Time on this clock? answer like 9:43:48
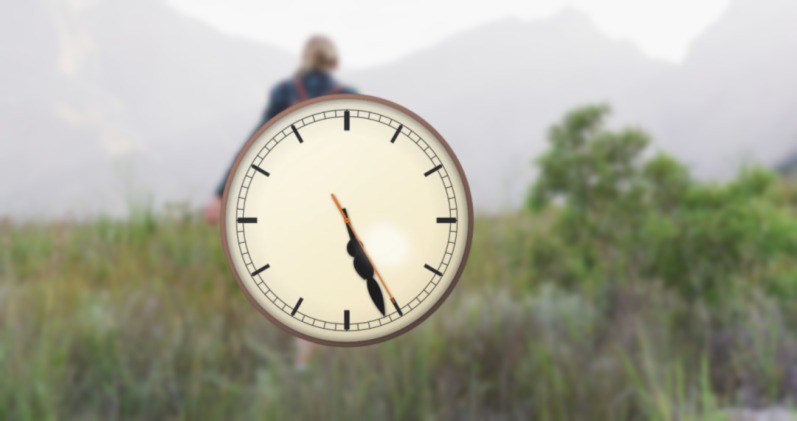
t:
5:26:25
